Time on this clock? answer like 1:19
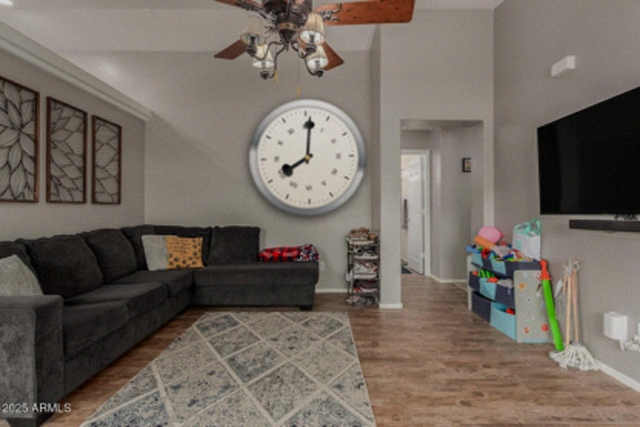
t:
8:01
